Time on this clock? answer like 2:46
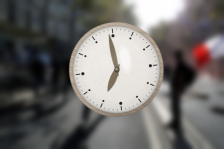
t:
6:59
